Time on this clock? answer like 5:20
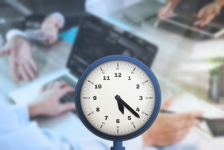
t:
5:22
